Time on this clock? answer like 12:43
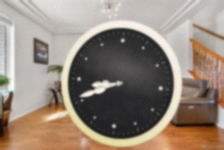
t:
8:41
